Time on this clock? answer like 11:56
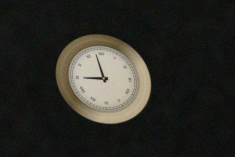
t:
8:58
